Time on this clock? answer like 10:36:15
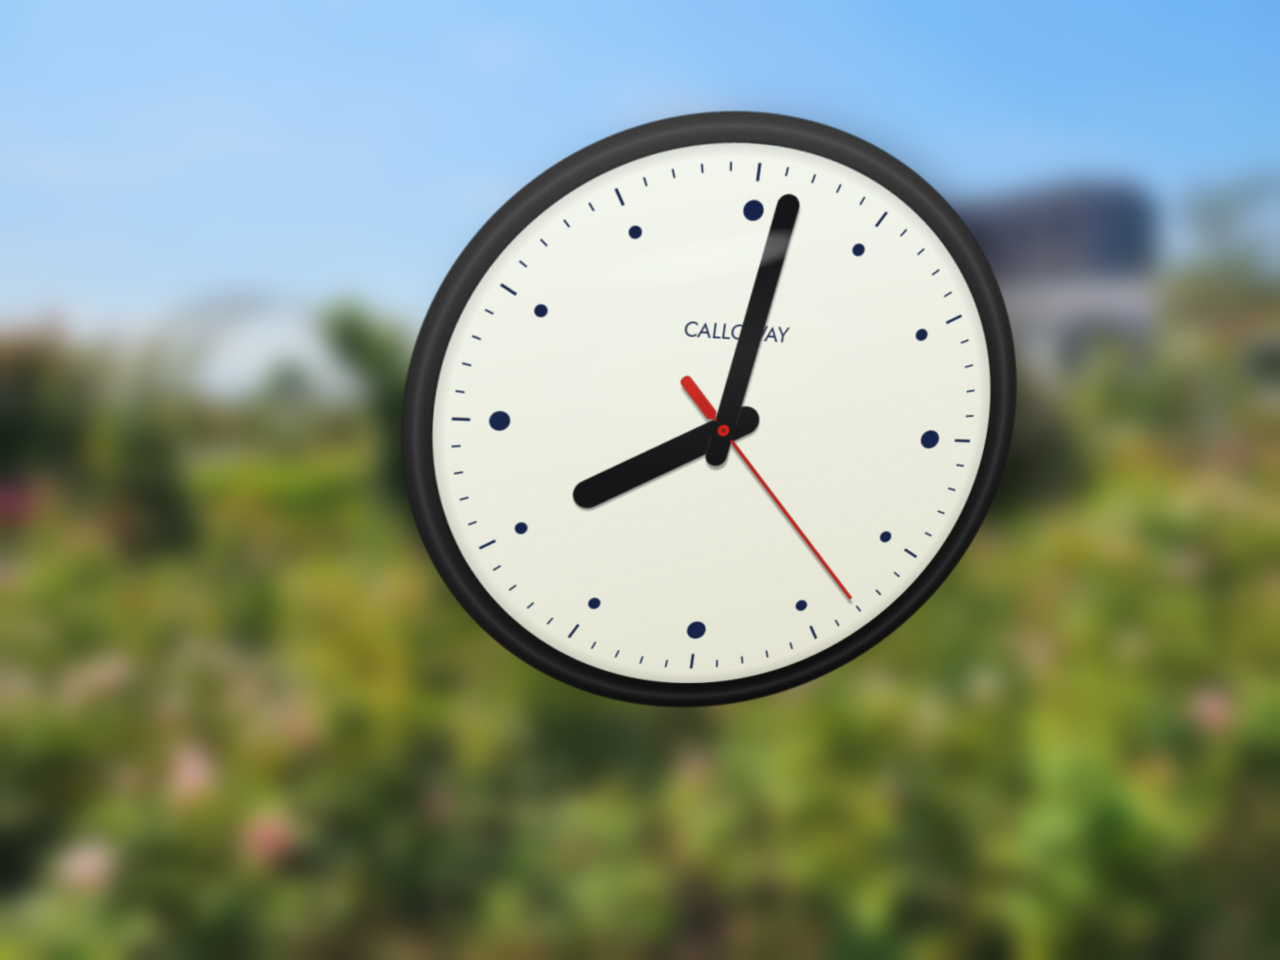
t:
8:01:23
